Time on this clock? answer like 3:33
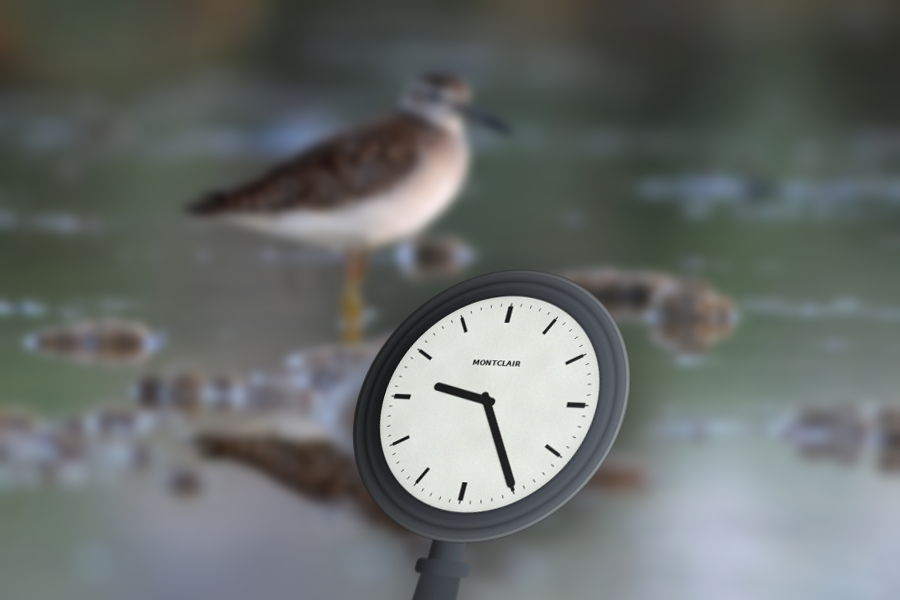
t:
9:25
